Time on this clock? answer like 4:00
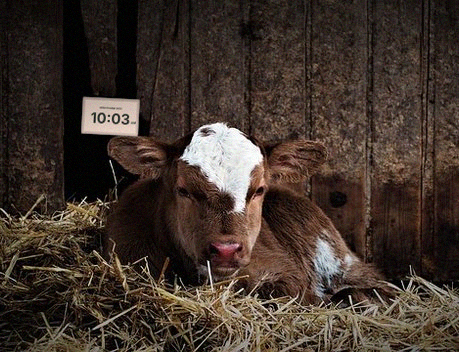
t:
10:03
